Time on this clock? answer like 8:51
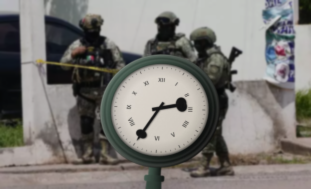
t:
2:35
